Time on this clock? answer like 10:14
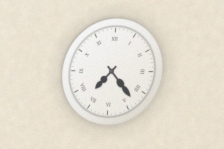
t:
7:23
